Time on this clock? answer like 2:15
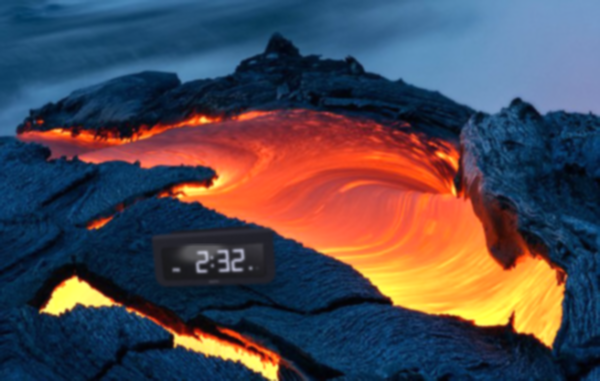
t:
2:32
